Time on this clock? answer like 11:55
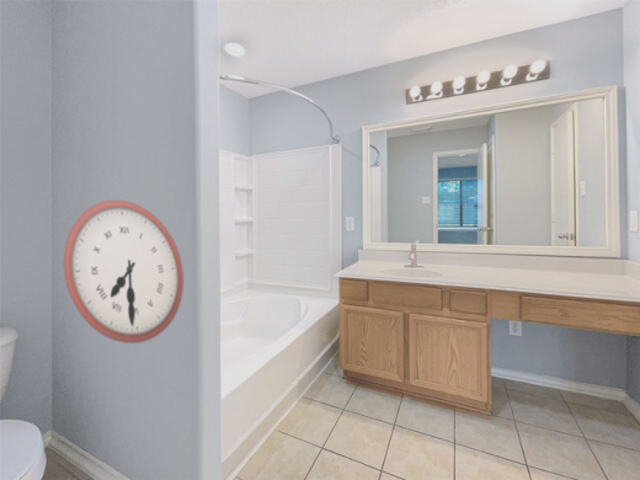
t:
7:31
